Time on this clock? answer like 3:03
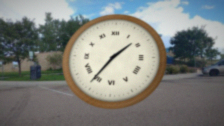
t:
1:36
